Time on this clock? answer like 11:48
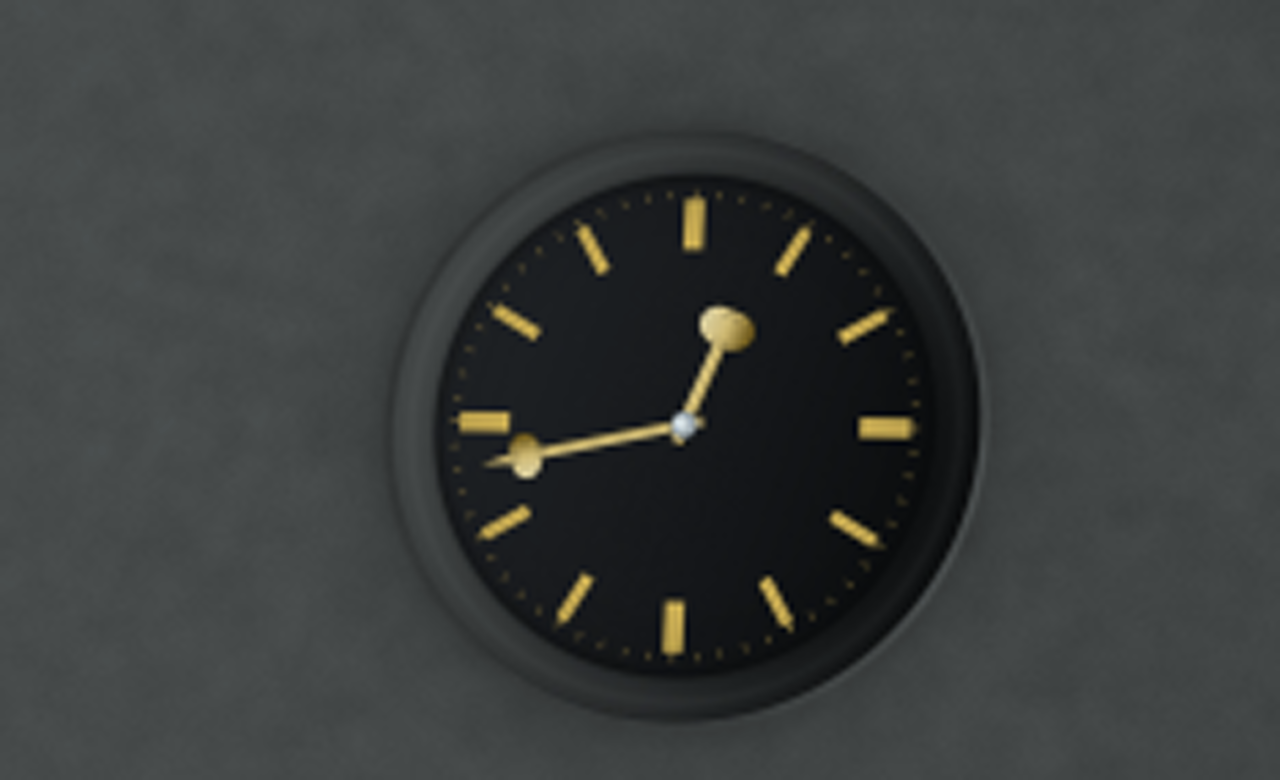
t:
12:43
